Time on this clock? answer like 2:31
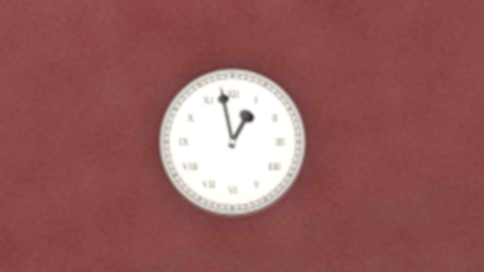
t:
12:58
